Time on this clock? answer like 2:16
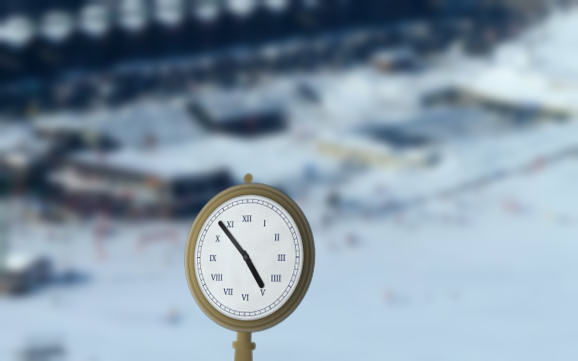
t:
4:53
